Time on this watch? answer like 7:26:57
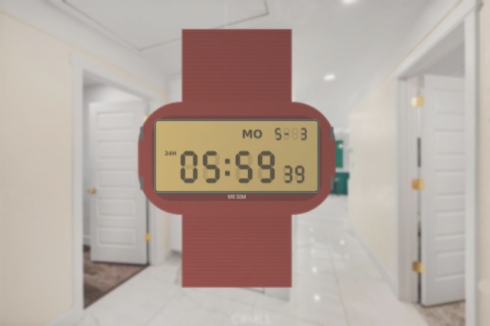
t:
5:59:39
